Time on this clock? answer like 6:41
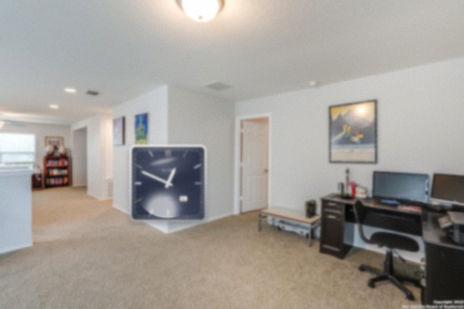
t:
12:49
